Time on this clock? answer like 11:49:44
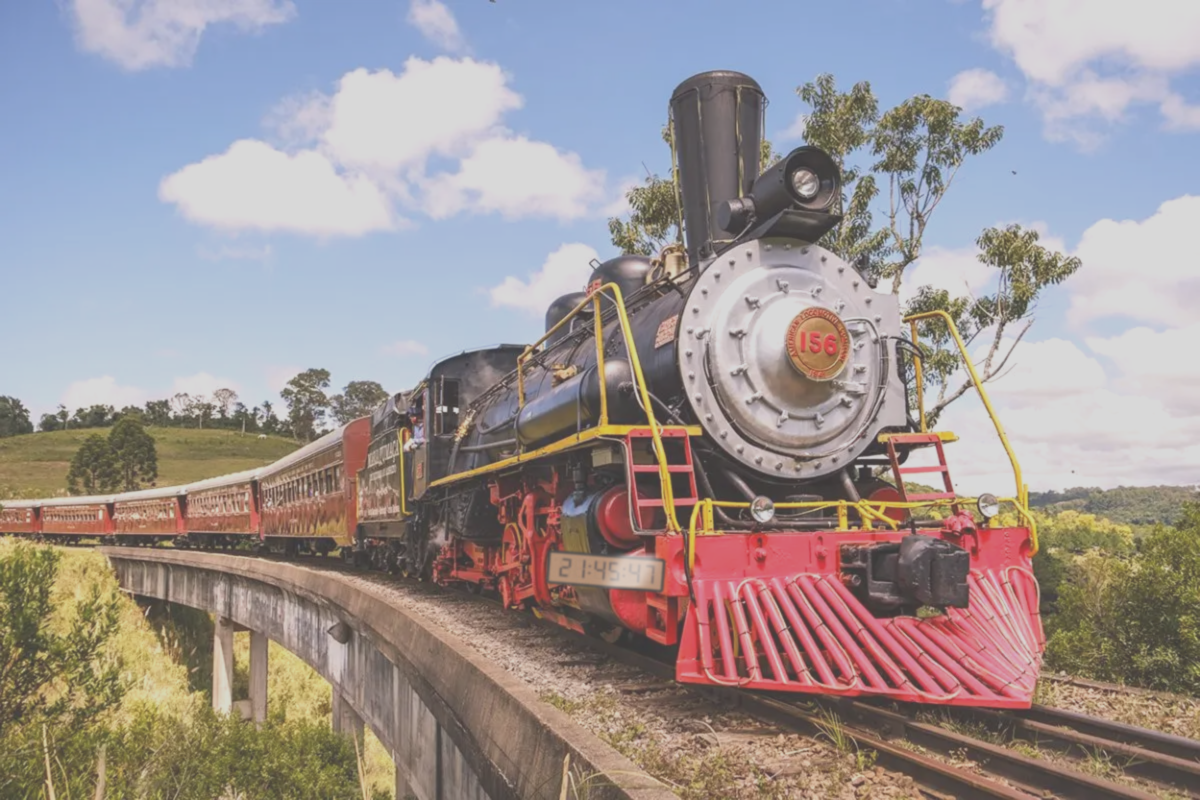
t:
21:45:47
